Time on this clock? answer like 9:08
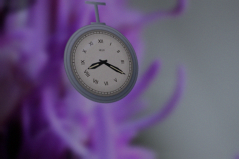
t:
8:20
